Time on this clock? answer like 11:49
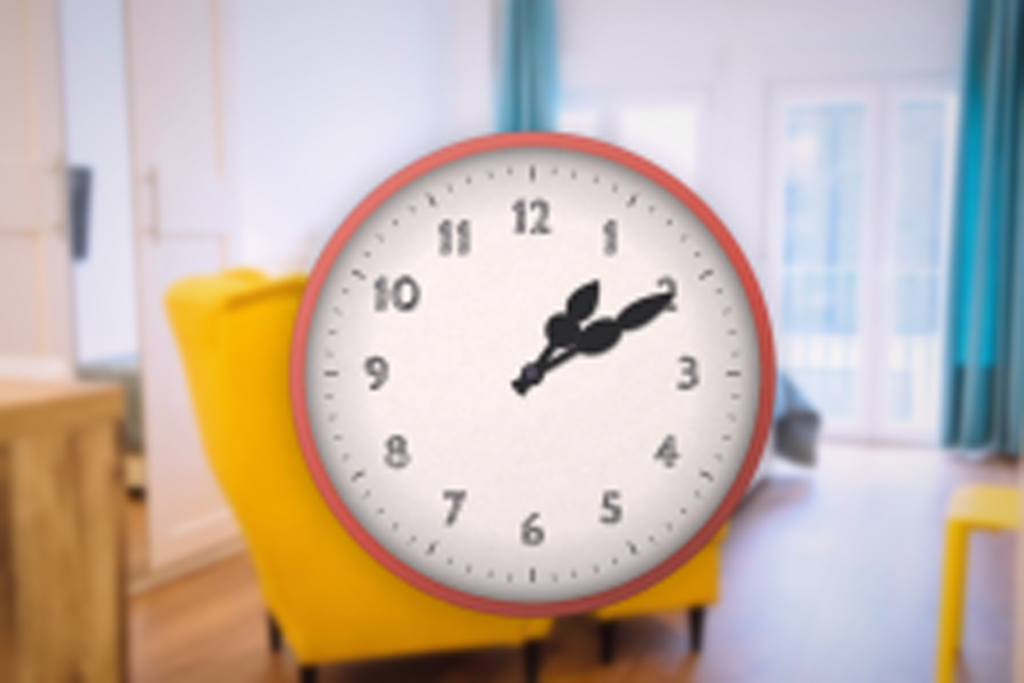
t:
1:10
